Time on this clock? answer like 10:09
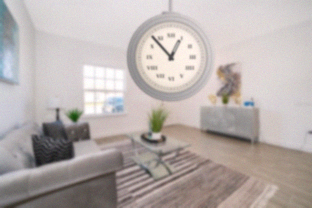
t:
12:53
